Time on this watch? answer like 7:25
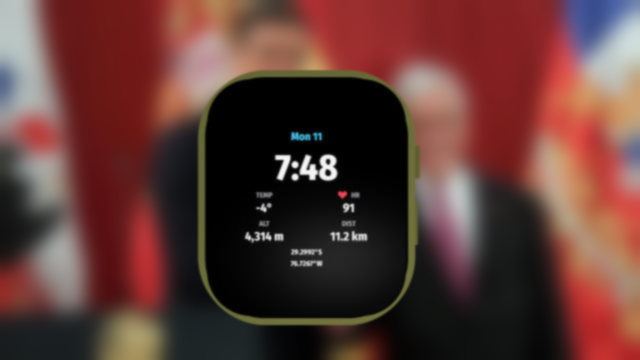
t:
7:48
